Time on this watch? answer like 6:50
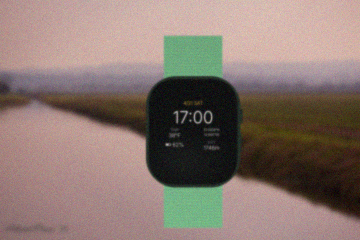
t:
17:00
